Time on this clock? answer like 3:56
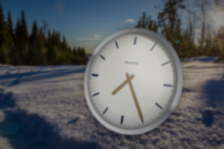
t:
7:25
